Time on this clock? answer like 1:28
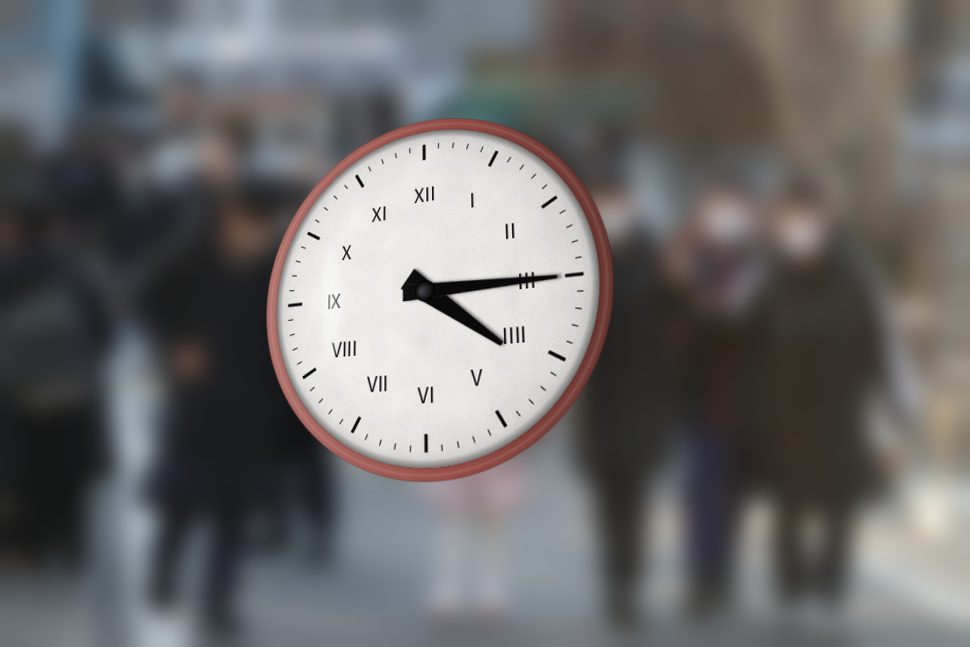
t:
4:15
